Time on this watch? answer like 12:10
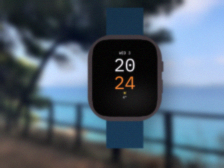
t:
20:24
